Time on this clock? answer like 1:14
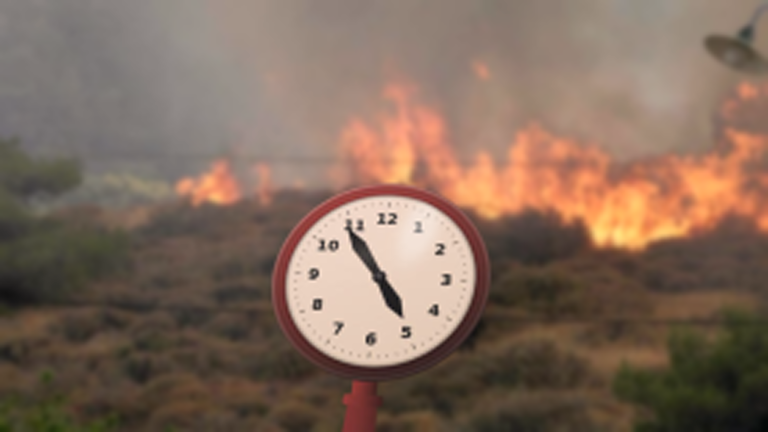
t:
4:54
